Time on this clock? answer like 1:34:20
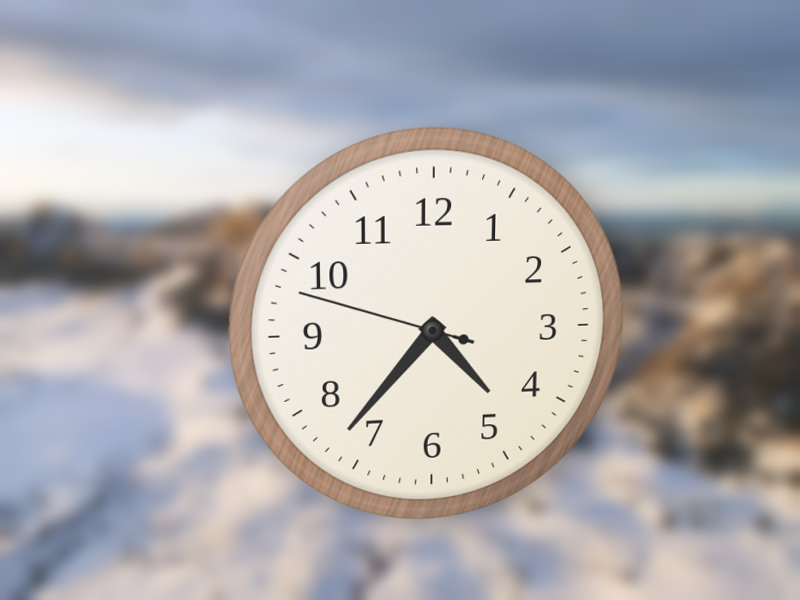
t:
4:36:48
